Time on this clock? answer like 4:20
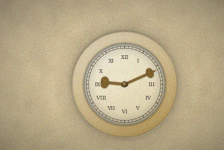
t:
9:11
